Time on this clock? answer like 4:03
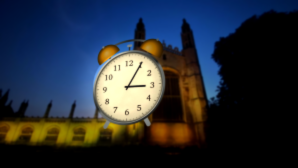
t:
3:05
